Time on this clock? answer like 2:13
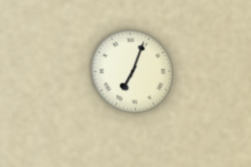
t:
7:04
